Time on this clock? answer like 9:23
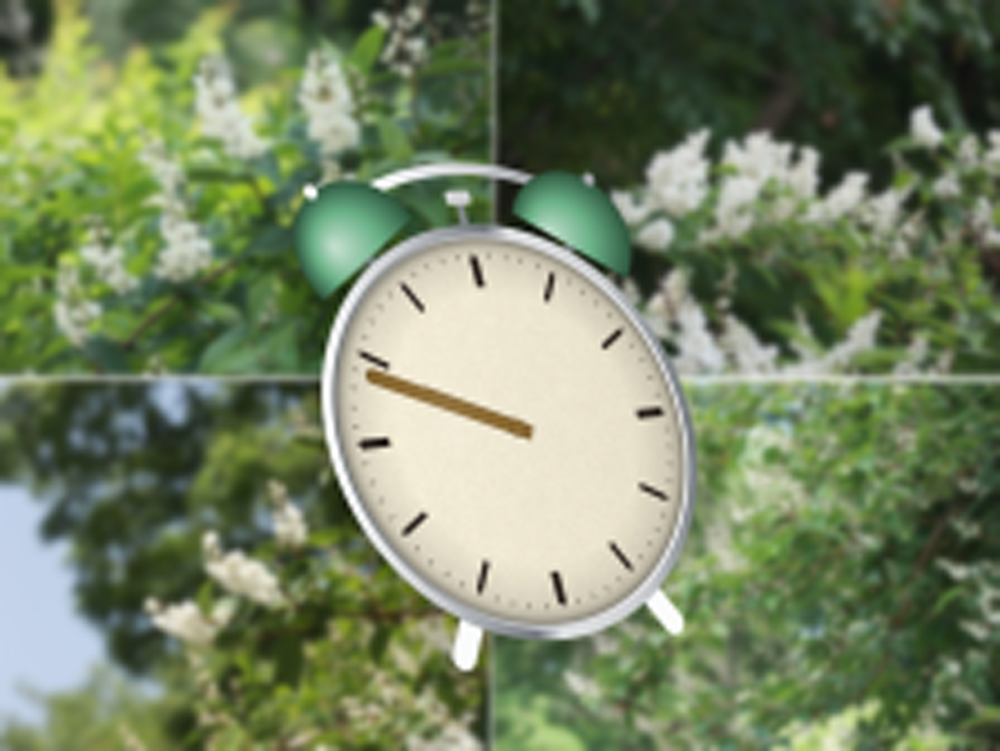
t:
9:49
